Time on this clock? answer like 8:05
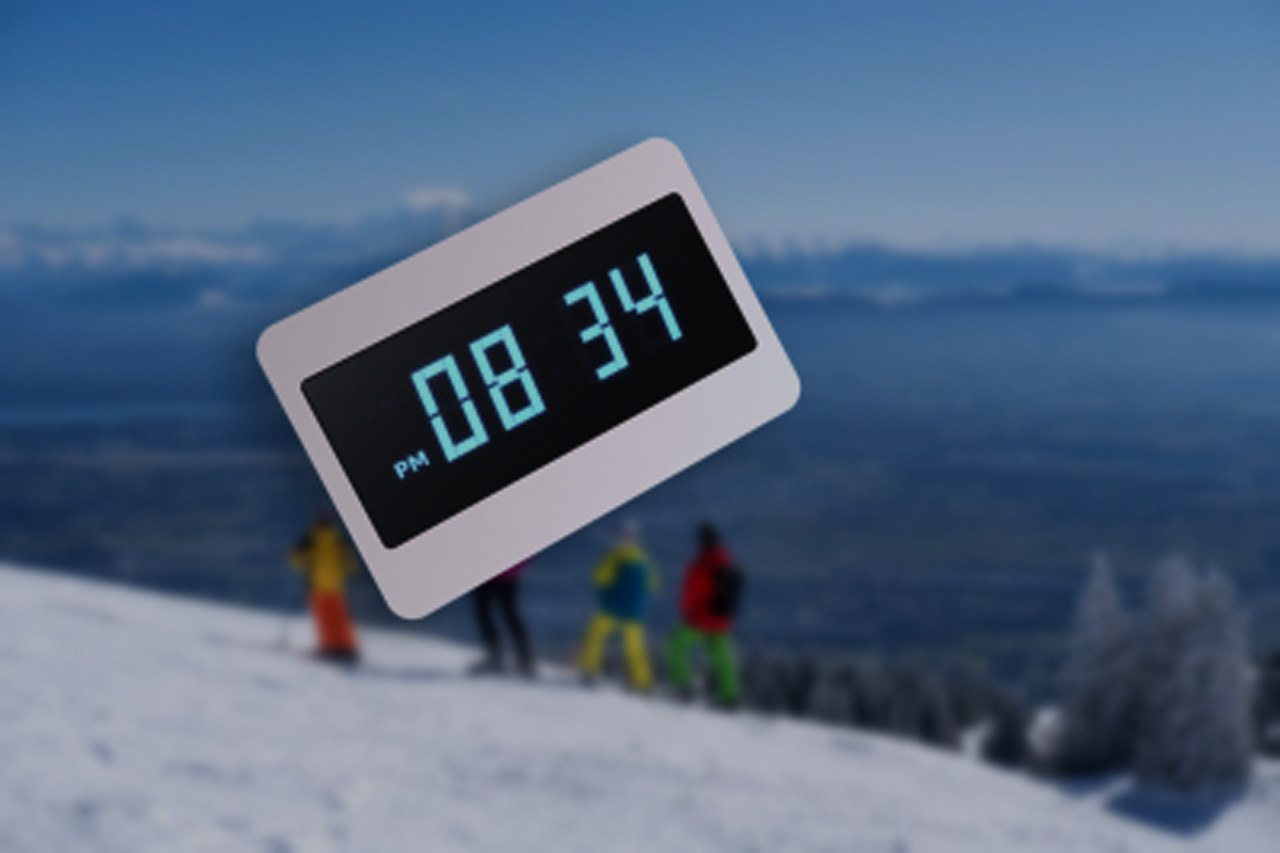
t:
8:34
